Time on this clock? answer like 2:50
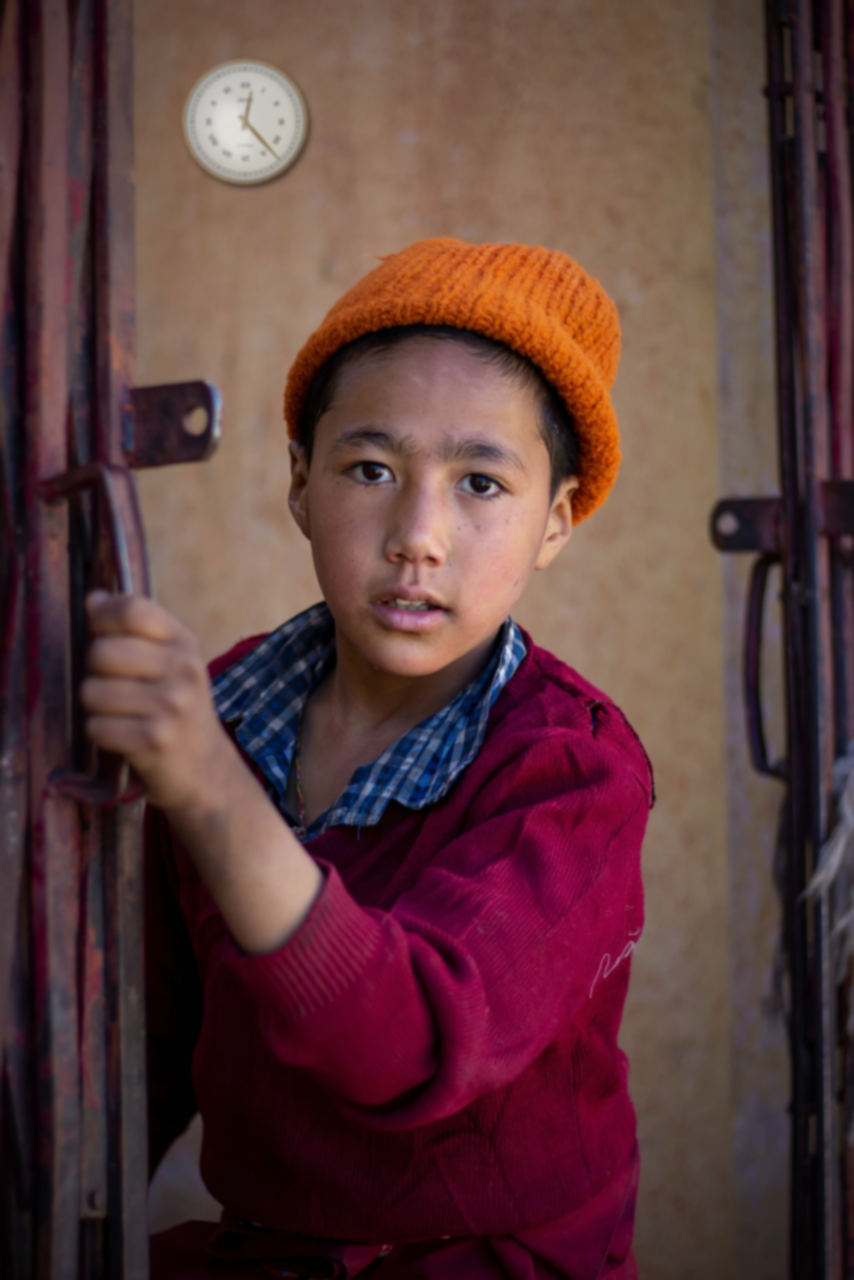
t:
12:23
